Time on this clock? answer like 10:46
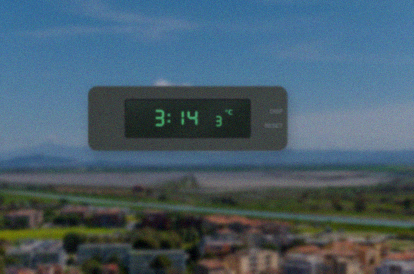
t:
3:14
